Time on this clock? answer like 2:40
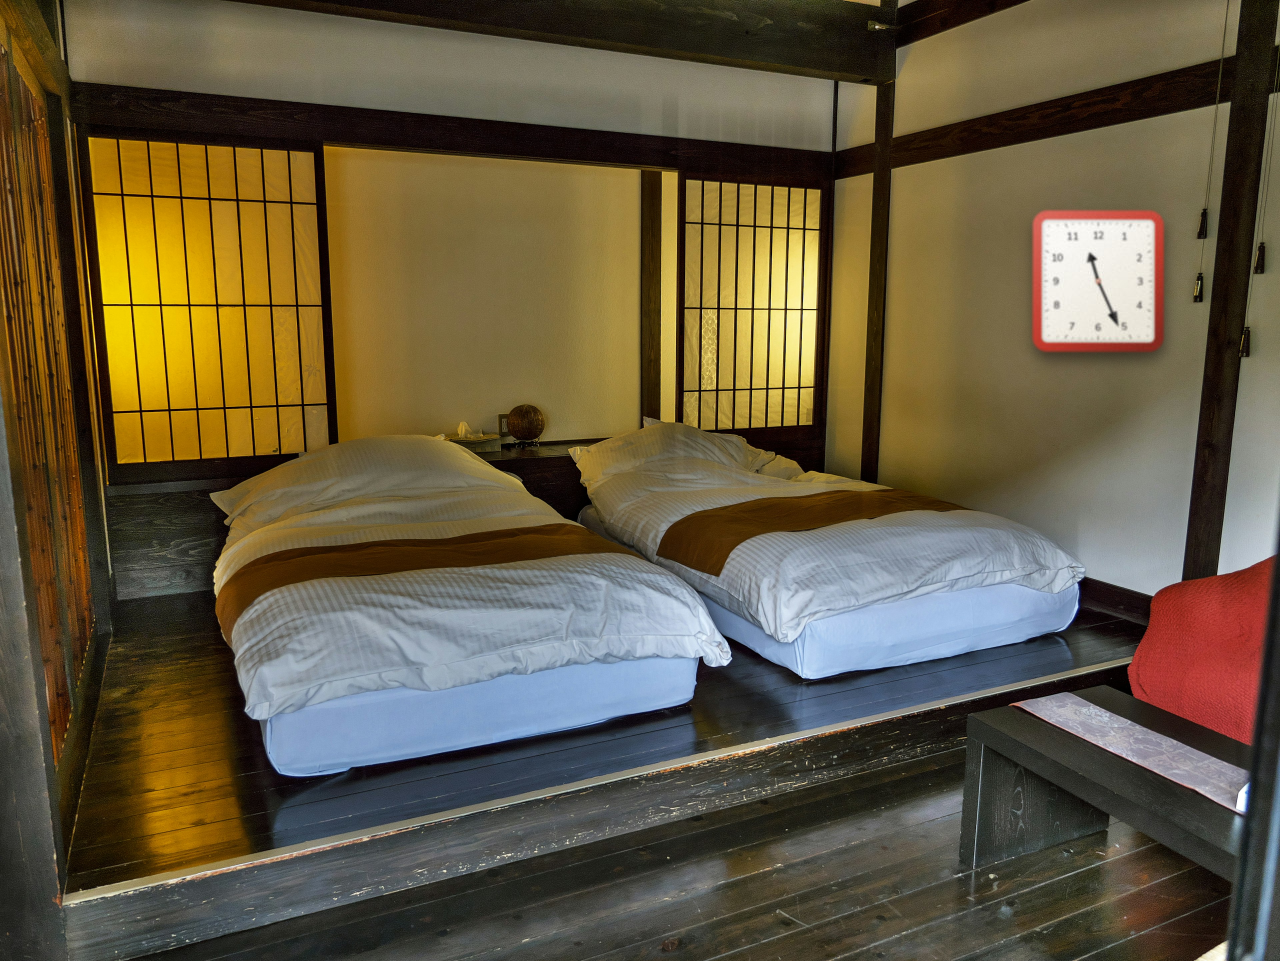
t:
11:26
